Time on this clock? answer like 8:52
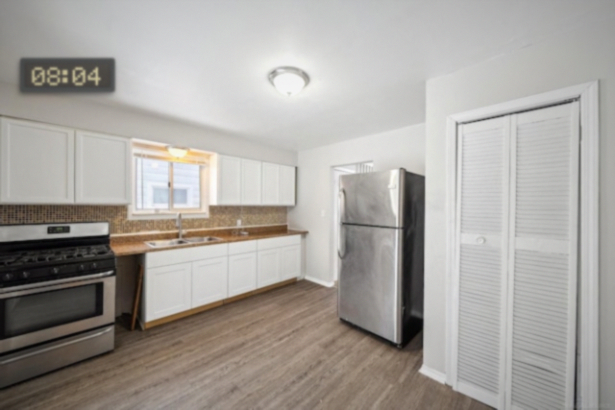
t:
8:04
